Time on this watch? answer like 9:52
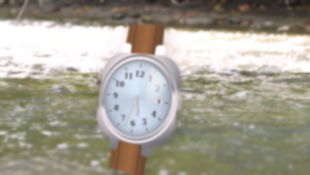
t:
5:33
